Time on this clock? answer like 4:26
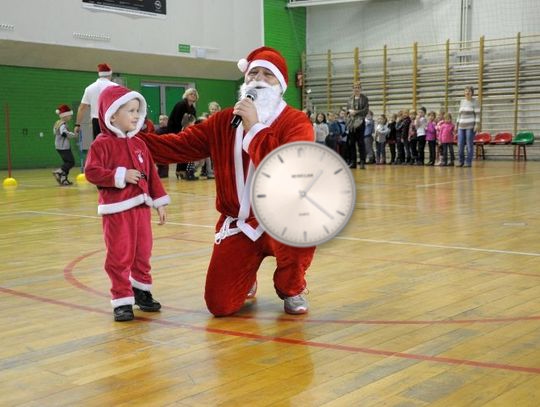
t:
1:22
